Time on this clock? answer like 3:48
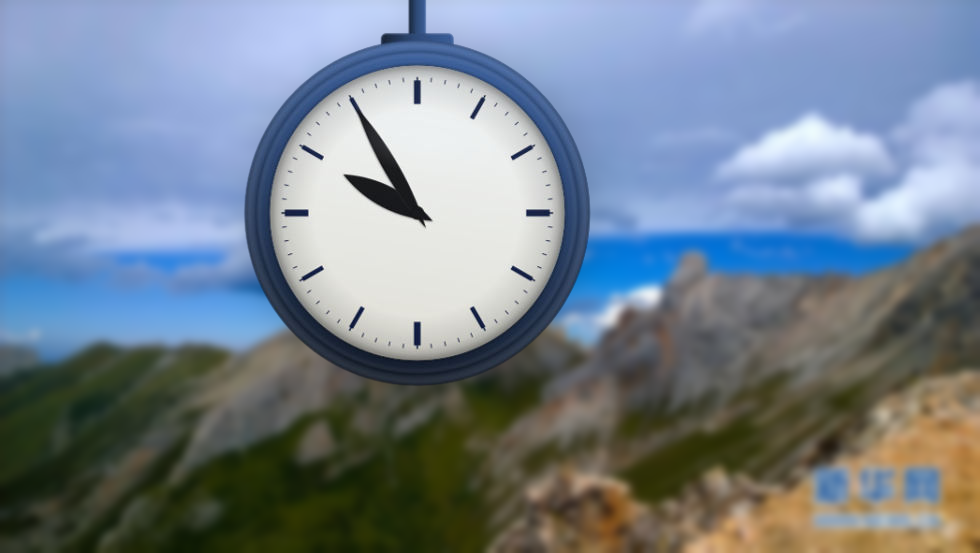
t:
9:55
